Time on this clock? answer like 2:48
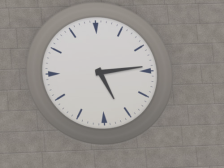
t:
5:14
